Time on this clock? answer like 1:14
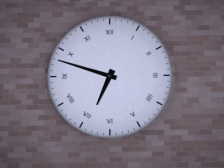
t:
6:48
